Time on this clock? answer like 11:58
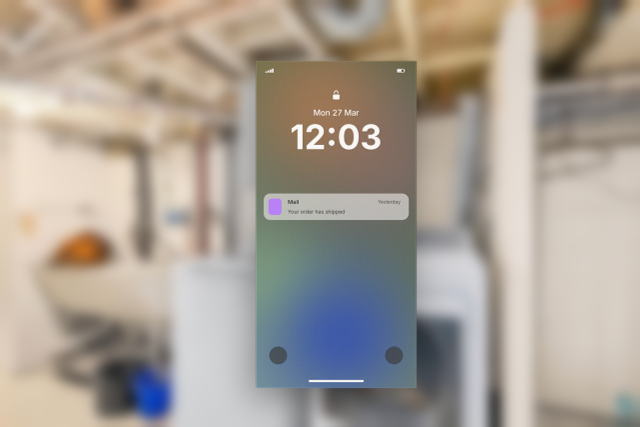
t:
12:03
